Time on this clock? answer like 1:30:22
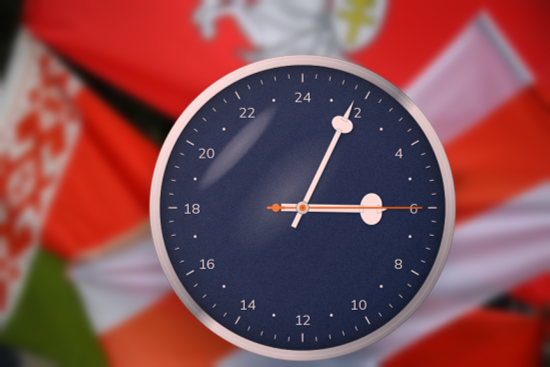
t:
6:04:15
